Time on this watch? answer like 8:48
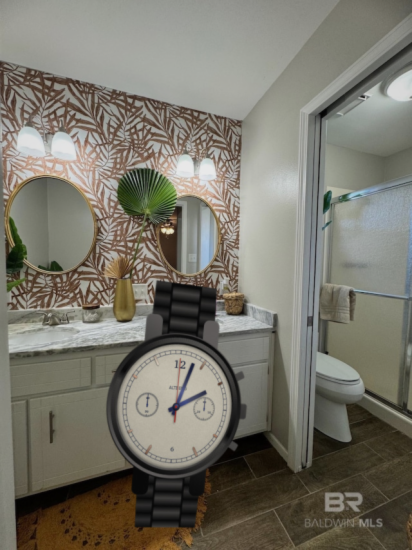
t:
2:03
